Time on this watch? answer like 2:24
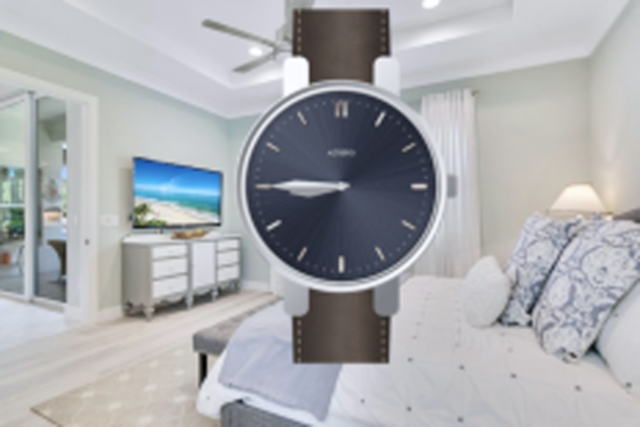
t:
8:45
